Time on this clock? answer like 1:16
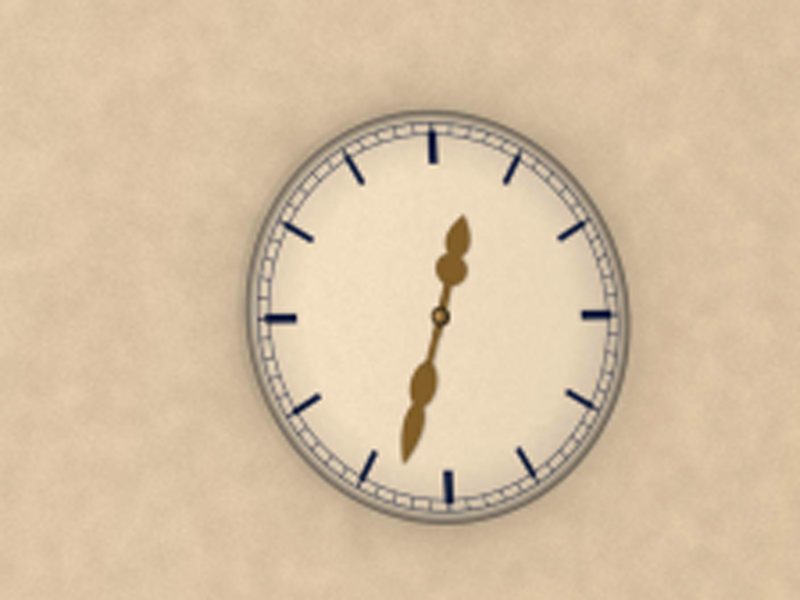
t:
12:33
